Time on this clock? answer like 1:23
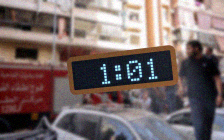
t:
1:01
